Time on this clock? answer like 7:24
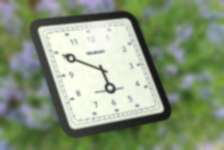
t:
5:50
